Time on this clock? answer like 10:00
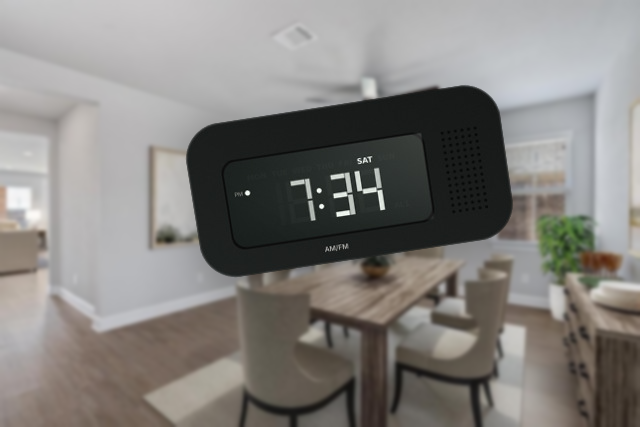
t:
7:34
